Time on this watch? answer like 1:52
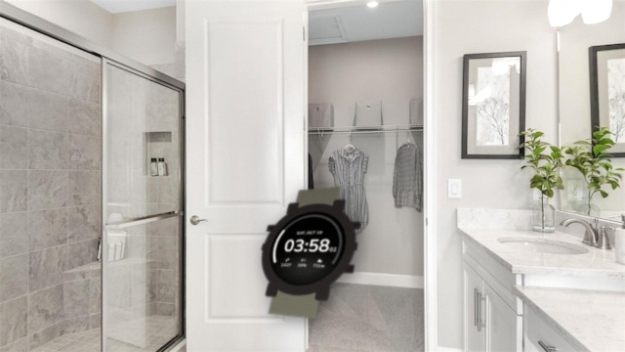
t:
3:58
